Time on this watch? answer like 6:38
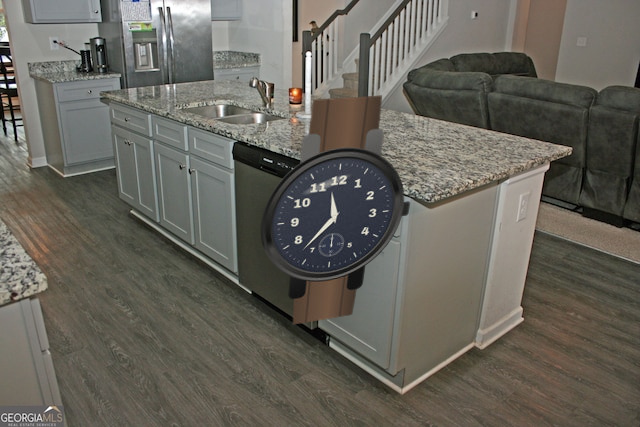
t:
11:37
